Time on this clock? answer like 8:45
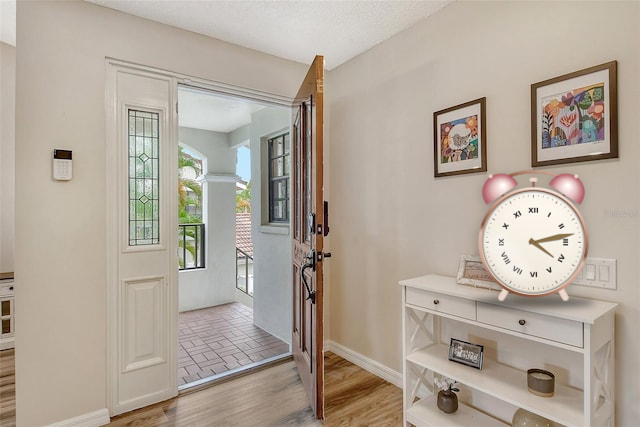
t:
4:13
